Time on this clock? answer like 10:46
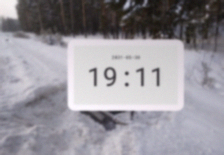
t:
19:11
